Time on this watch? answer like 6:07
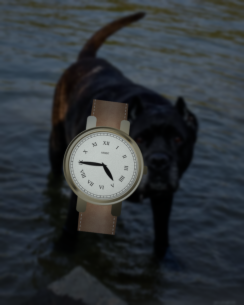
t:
4:45
